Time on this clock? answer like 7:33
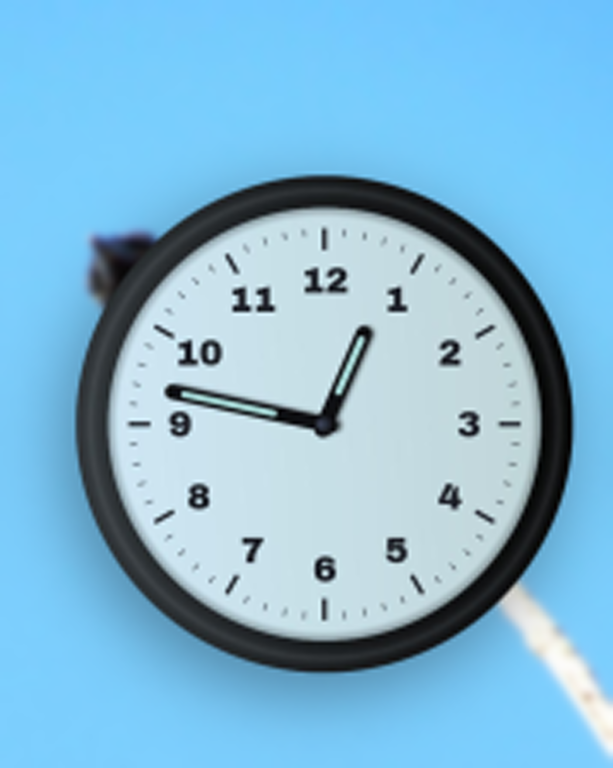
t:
12:47
